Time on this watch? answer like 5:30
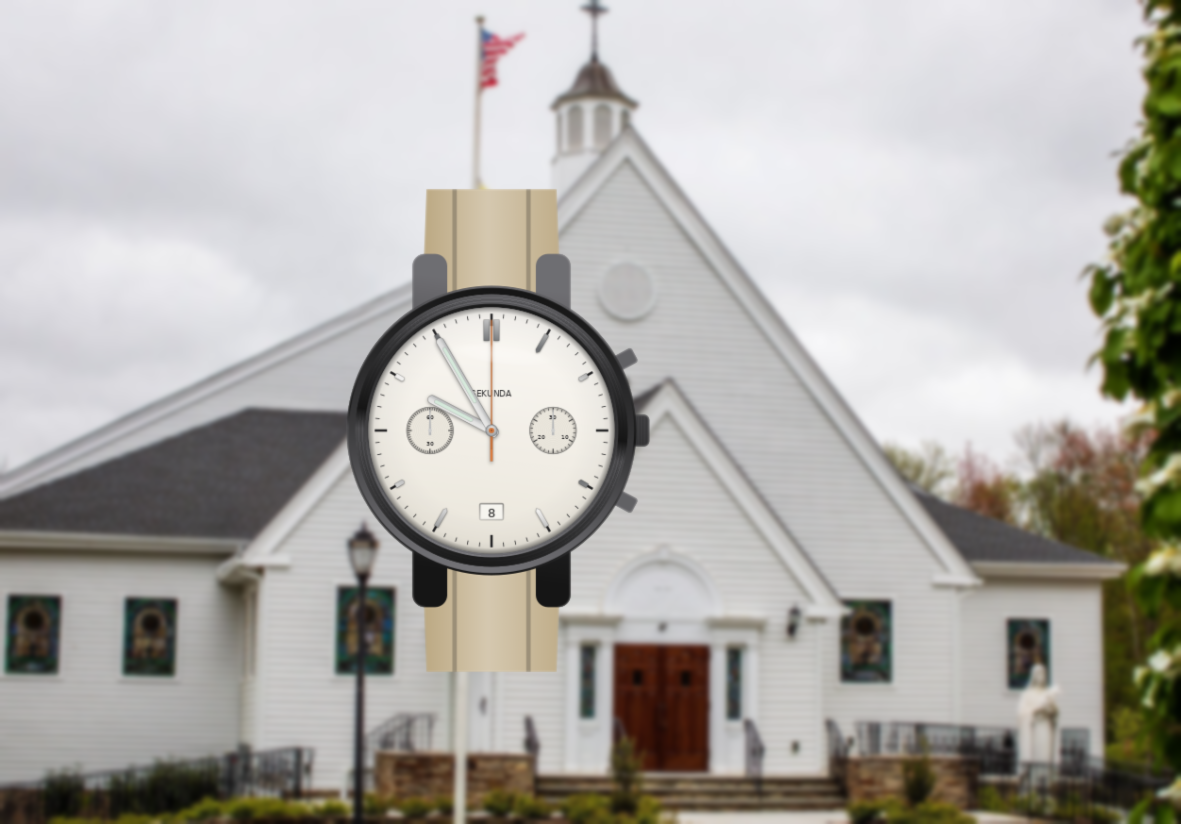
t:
9:55
